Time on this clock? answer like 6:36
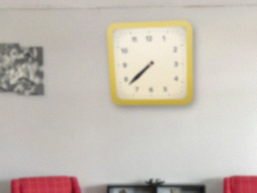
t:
7:38
